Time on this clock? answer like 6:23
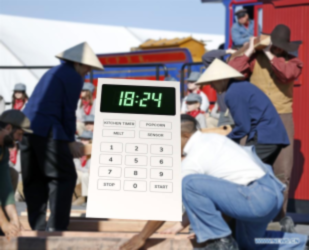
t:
18:24
